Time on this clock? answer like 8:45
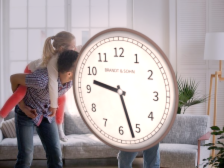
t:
9:27
